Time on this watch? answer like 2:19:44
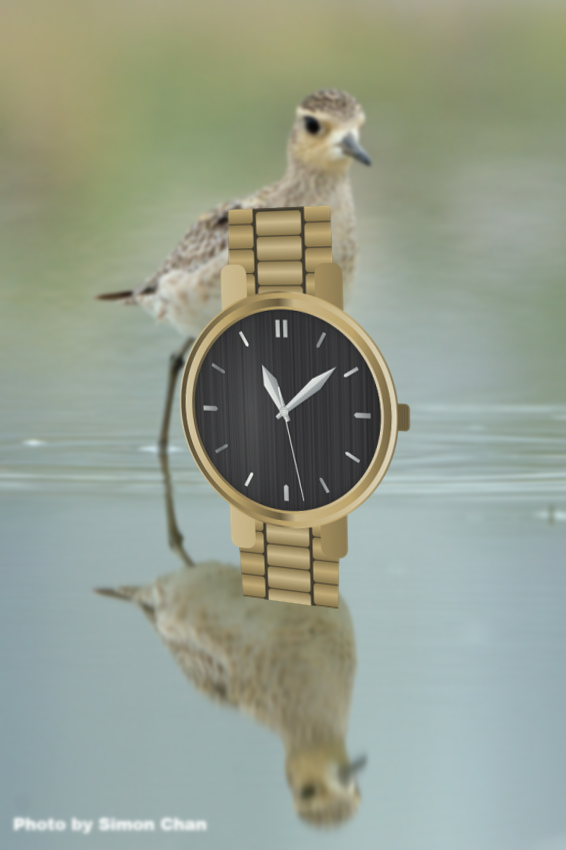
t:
11:08:28
